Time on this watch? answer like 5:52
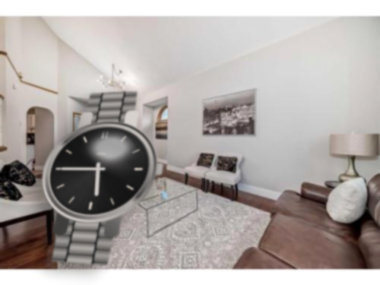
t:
5:45
